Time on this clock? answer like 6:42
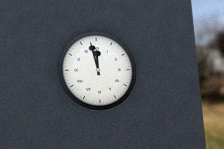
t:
11:58
